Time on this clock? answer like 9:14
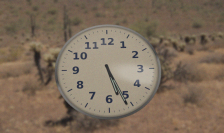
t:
5:26
